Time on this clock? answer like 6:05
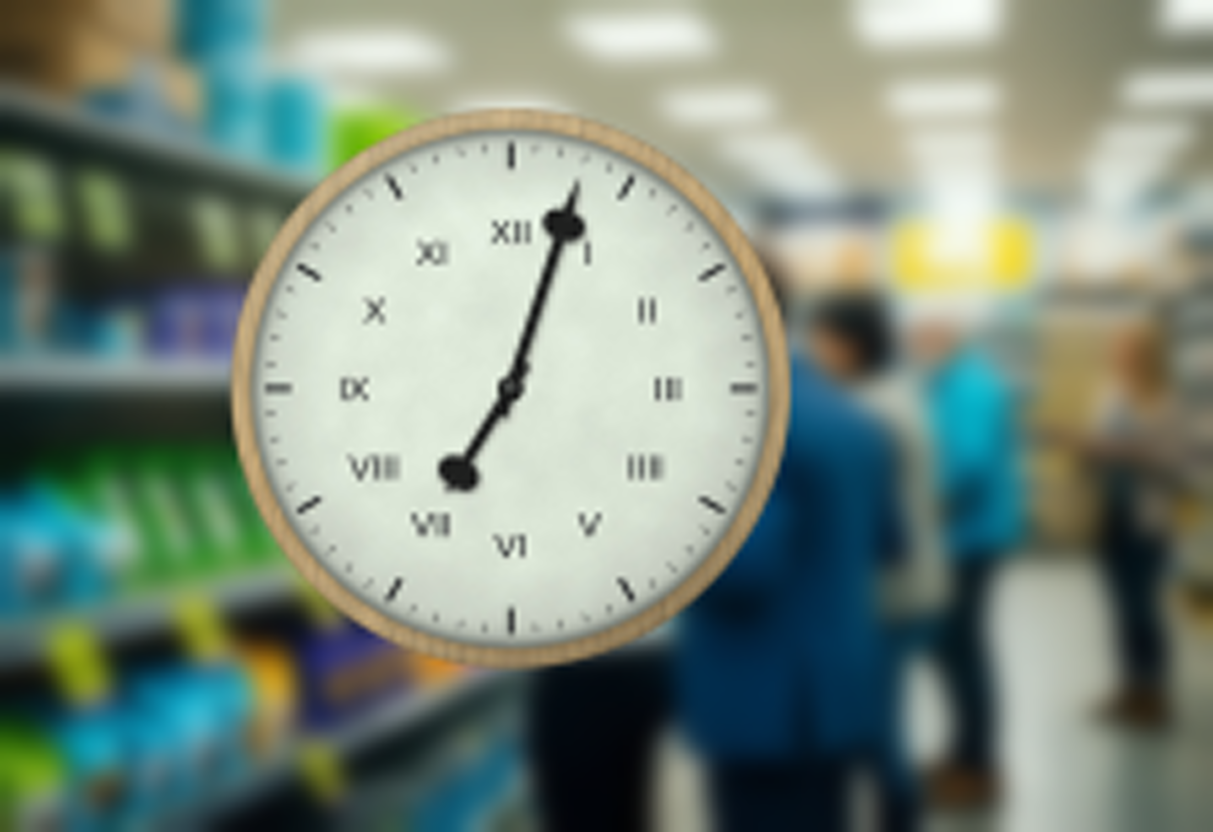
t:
7:03
